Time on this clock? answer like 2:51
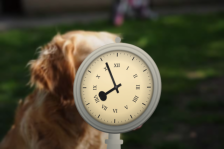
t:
7:56
